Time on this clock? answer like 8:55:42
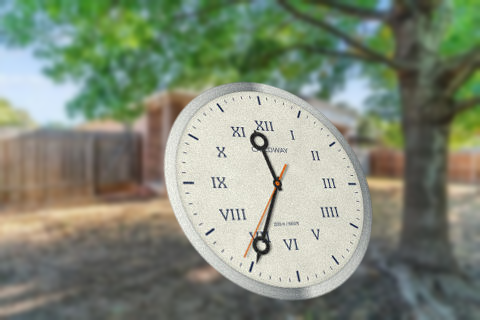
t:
11:34:36
